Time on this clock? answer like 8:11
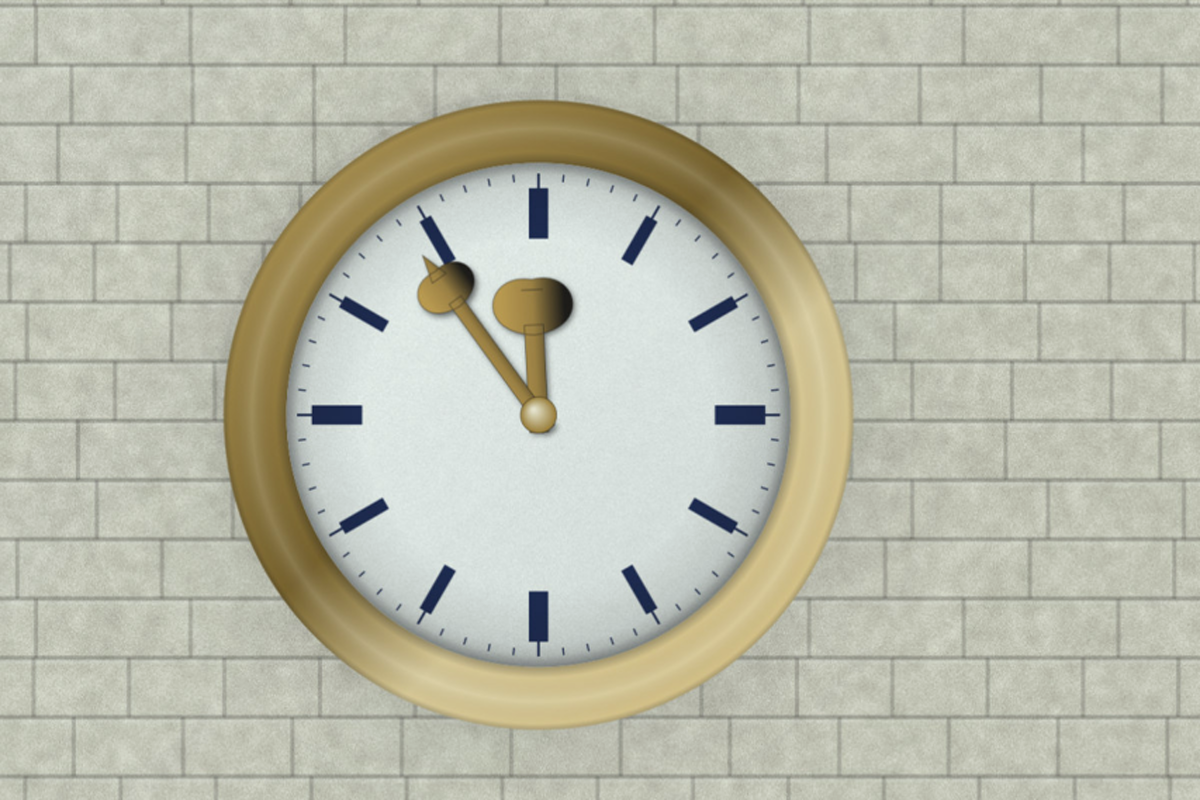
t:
11:54
